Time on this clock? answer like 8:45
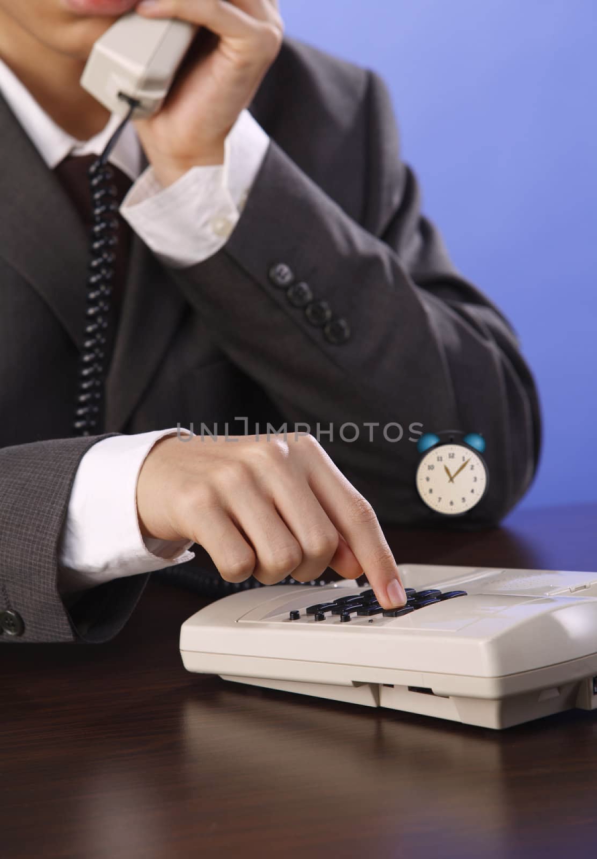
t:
11:07
